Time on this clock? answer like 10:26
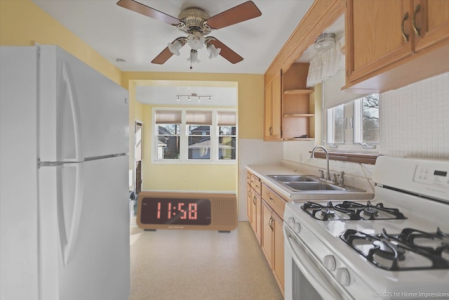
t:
11:58
